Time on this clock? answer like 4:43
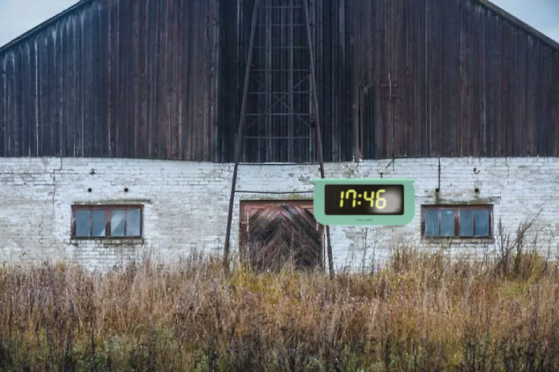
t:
17:46
